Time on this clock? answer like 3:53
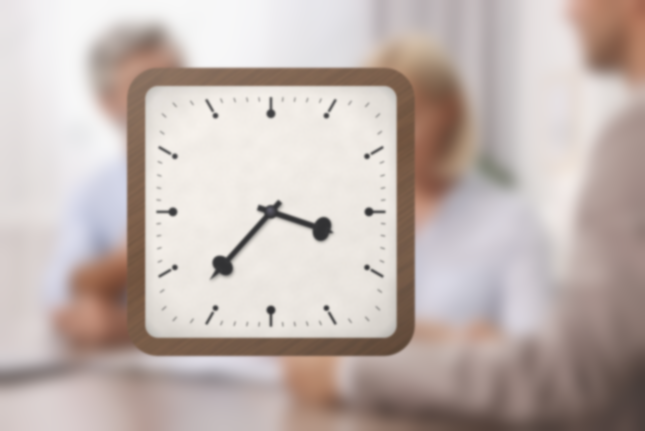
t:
3:37
